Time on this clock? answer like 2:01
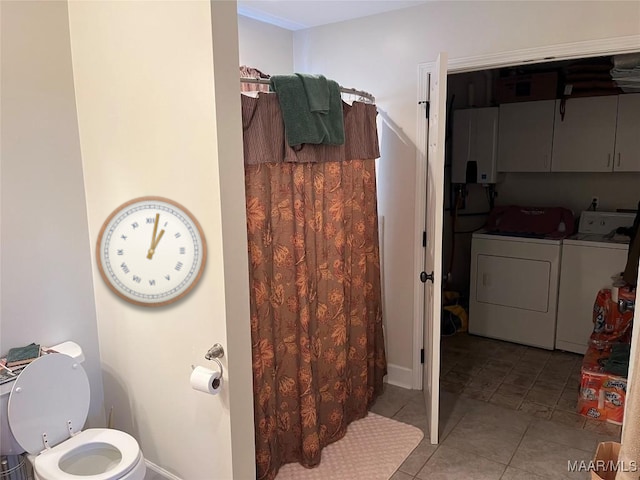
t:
1:02
